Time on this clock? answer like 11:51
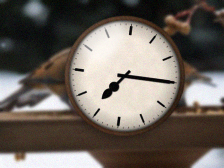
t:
7:15
